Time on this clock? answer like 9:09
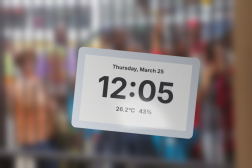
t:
12:05
